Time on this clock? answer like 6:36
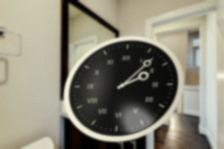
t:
2:07
